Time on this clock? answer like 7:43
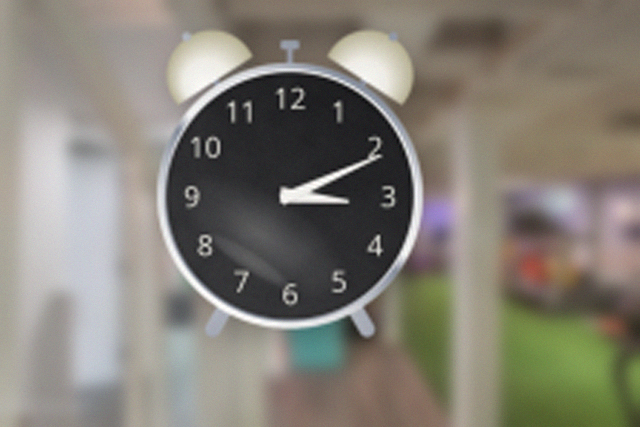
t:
3:11
